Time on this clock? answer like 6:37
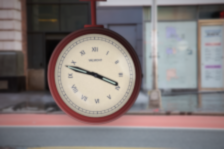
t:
3:48
